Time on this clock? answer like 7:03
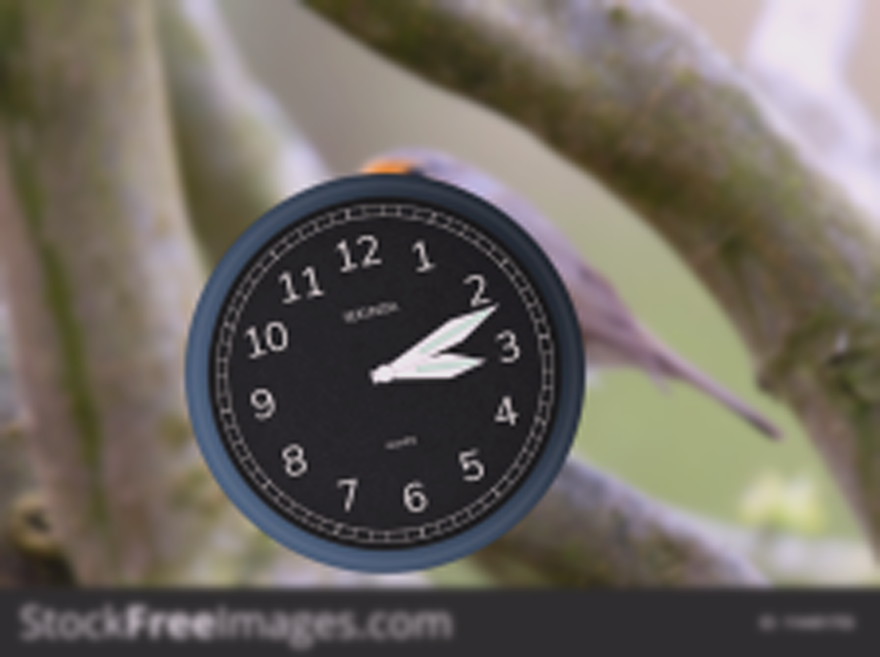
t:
3:12
